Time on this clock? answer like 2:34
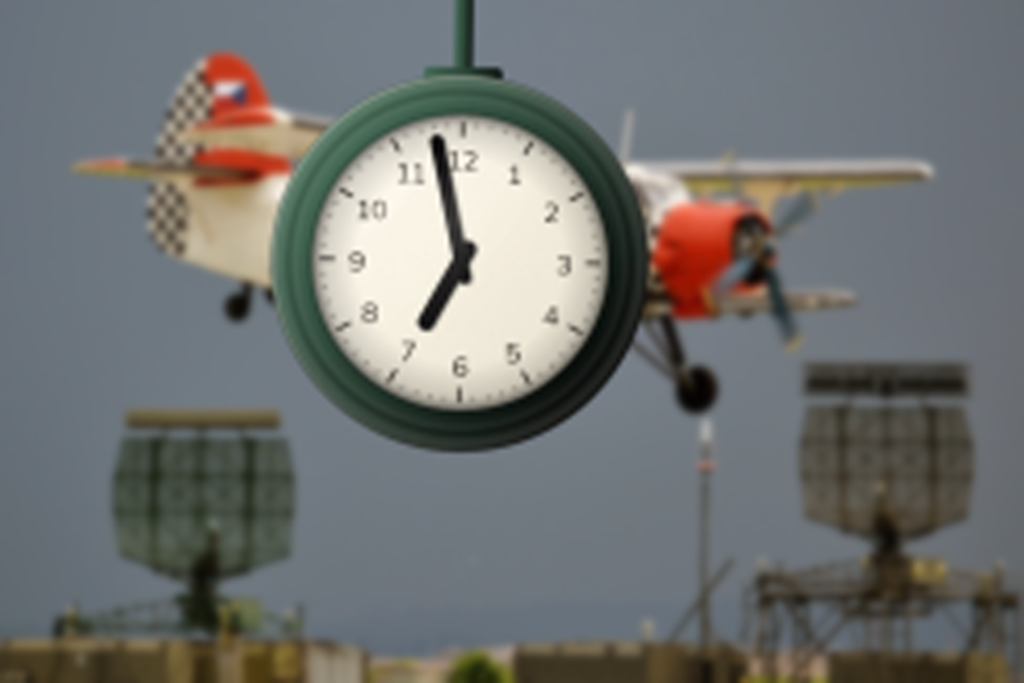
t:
6:58
